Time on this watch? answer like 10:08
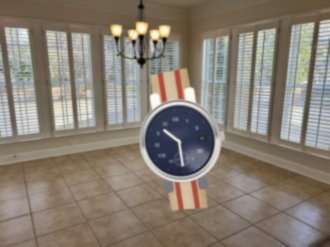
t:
10:30
